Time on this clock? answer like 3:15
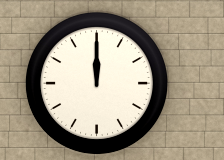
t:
12:00
